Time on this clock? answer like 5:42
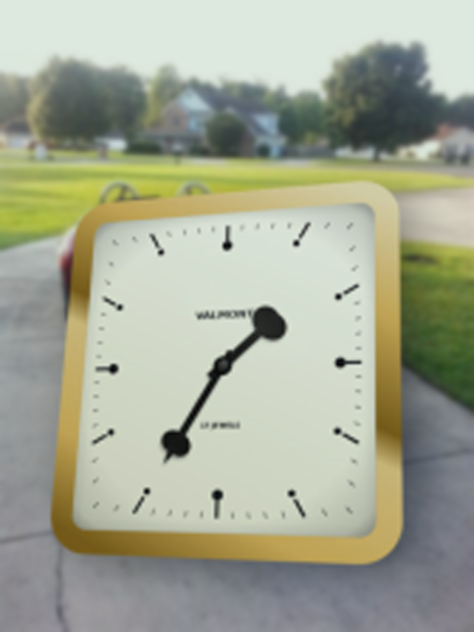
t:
1:35
